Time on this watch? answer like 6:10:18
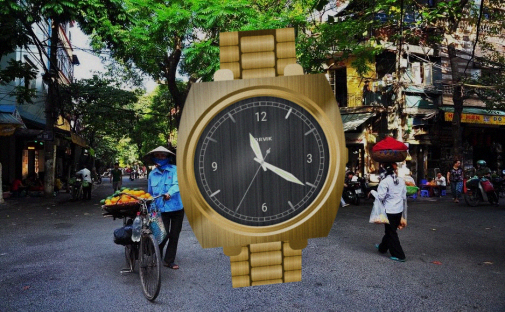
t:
11:20:35
